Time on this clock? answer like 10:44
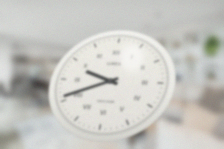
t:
9:41
